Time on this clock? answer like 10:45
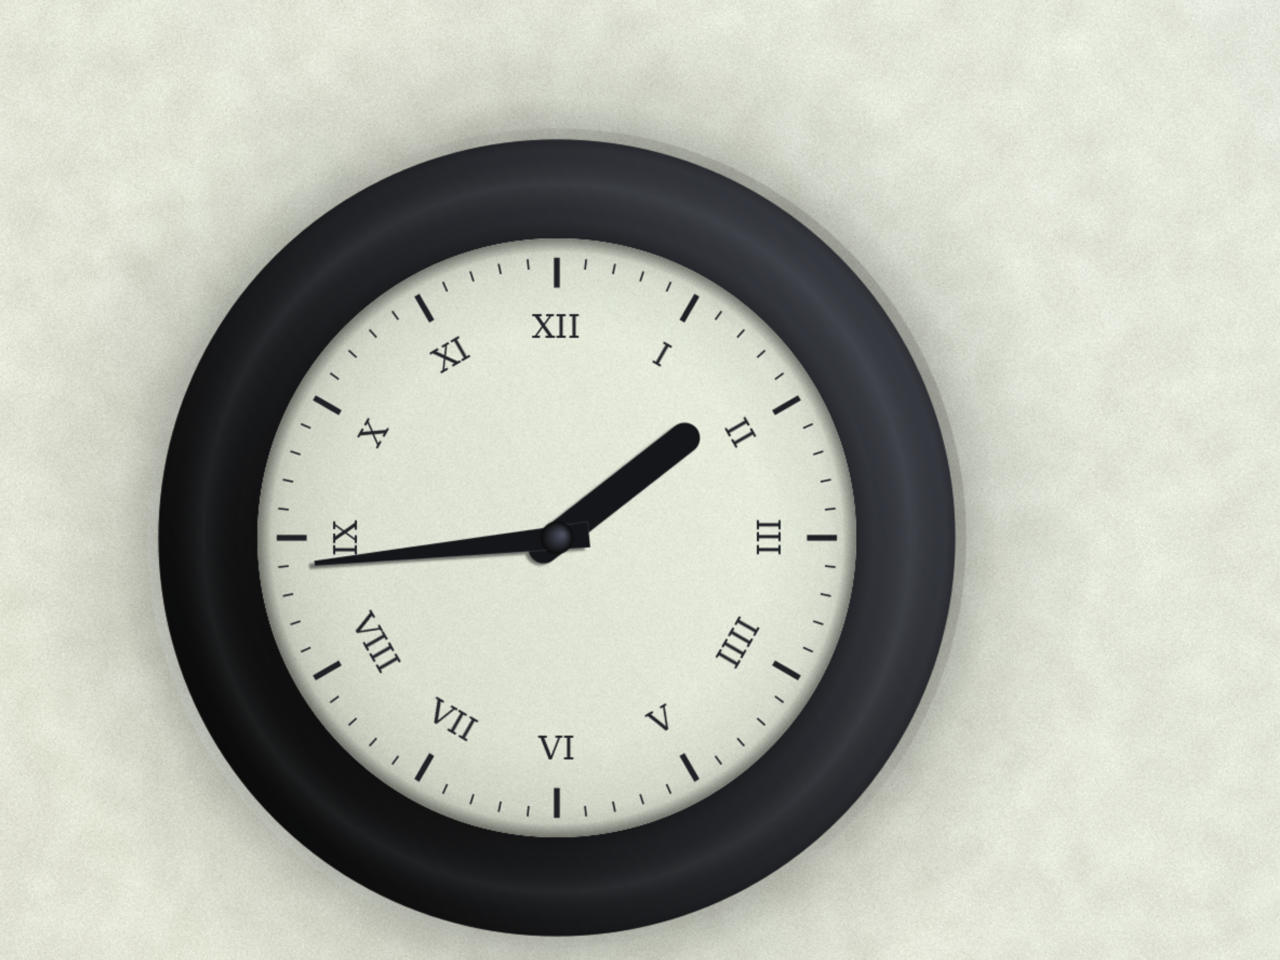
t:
1:44
